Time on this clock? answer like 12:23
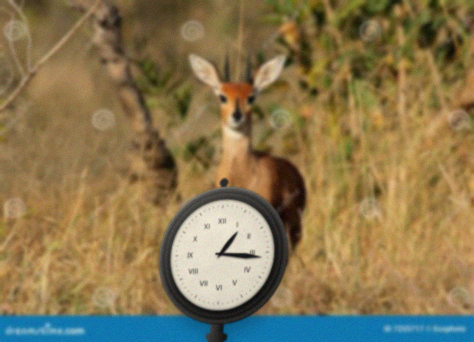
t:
1:16
